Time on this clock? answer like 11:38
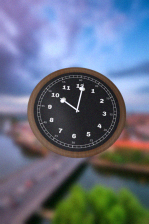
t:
10:01
